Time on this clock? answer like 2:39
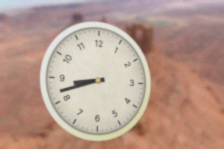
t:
8:42
